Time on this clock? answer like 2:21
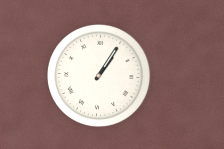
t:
1:05
